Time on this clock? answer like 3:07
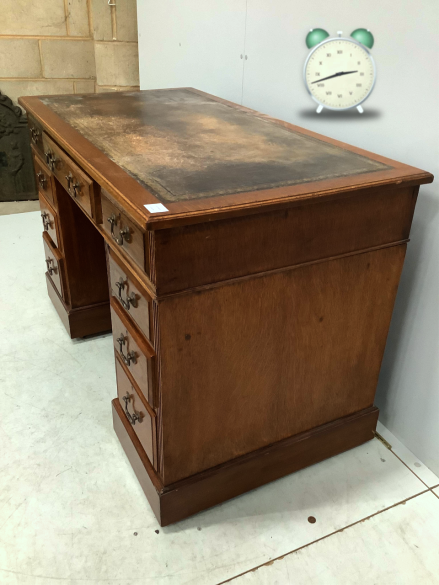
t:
2:42
